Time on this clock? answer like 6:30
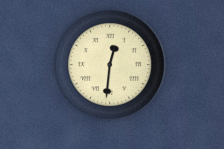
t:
12:31
